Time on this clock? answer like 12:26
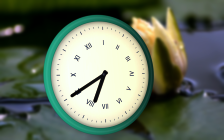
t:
7:45
